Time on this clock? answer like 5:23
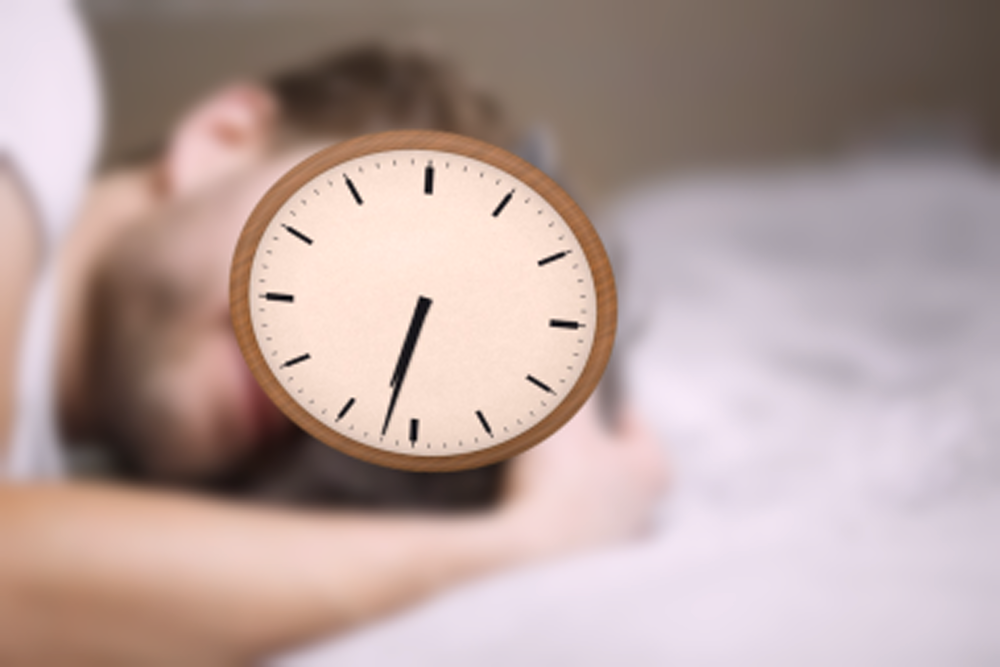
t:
6:32
